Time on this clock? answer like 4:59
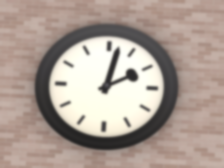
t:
2:02
